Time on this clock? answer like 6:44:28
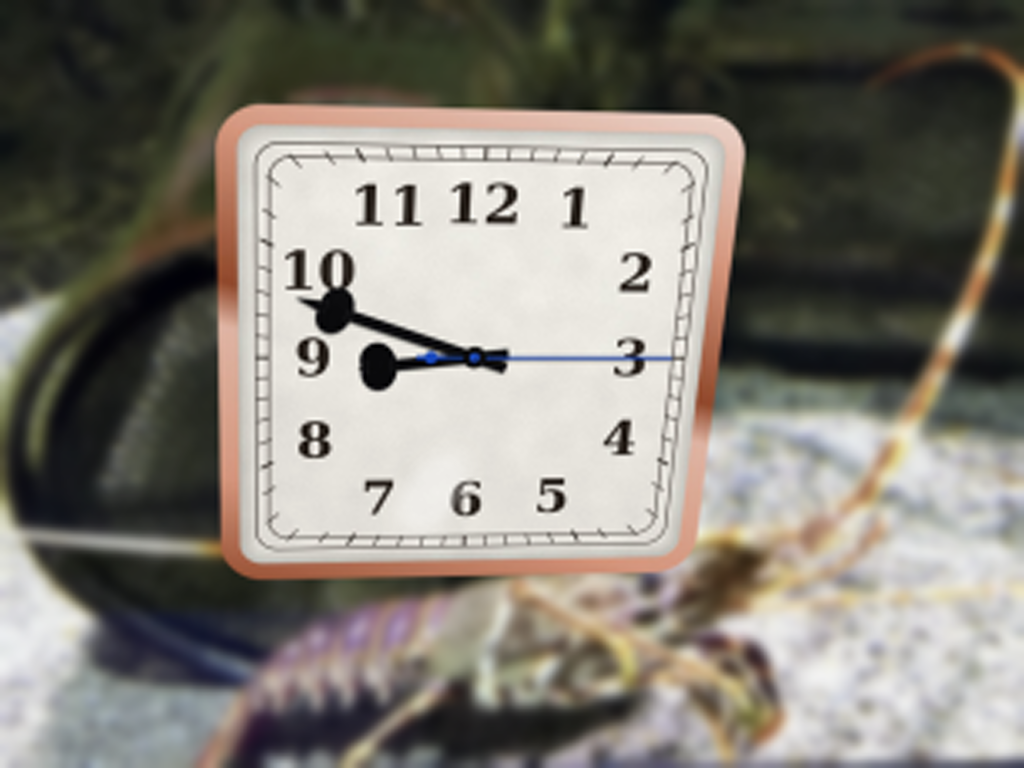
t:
8:48:15
